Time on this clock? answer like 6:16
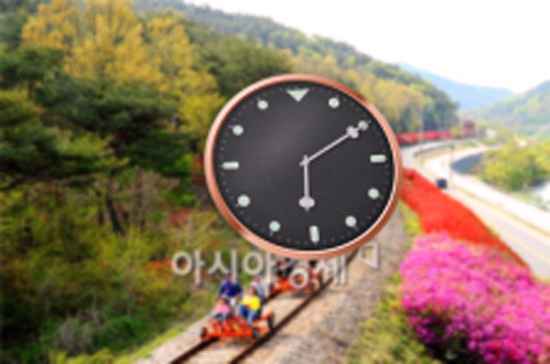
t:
6:10
